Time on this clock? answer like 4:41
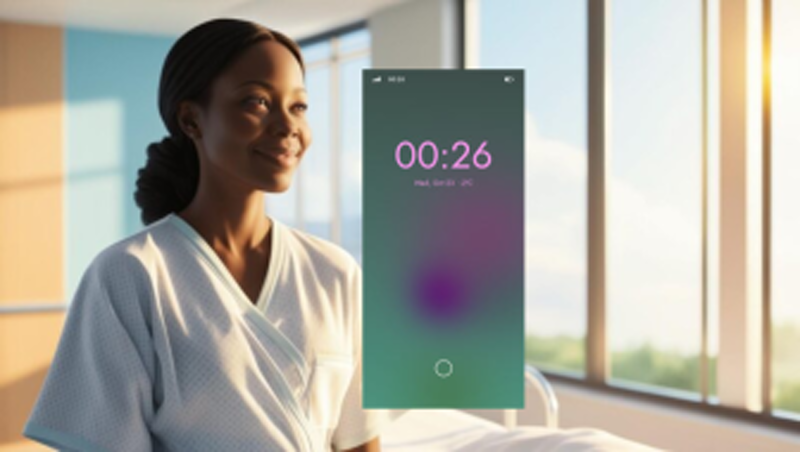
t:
0:26
